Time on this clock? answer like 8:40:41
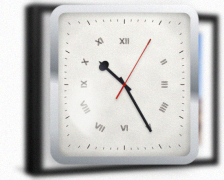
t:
10:25:05
